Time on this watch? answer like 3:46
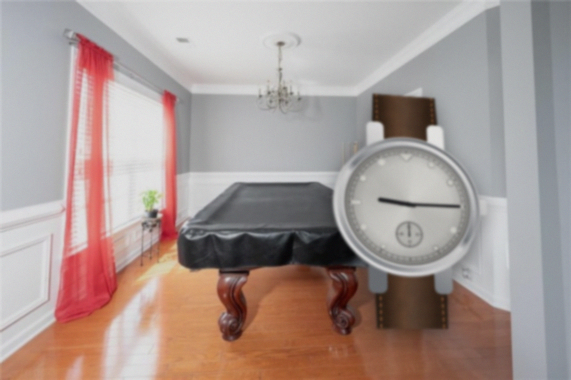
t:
9:15
